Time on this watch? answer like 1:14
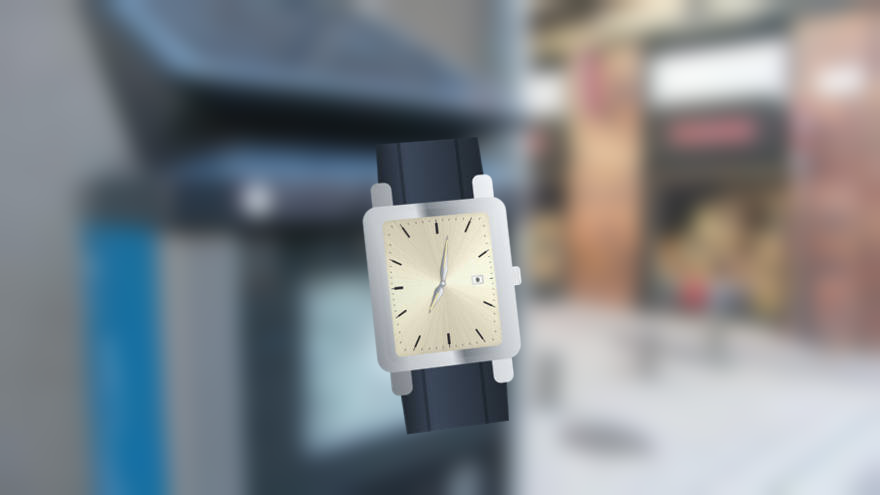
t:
7:02
